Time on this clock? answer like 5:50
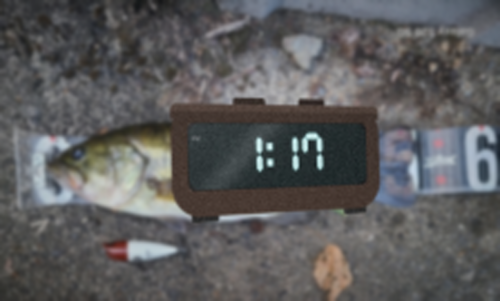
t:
1:17
